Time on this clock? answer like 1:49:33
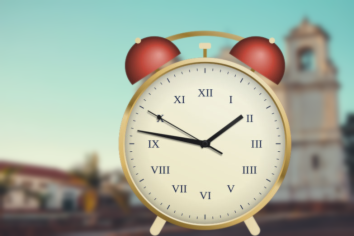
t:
1:46:50
